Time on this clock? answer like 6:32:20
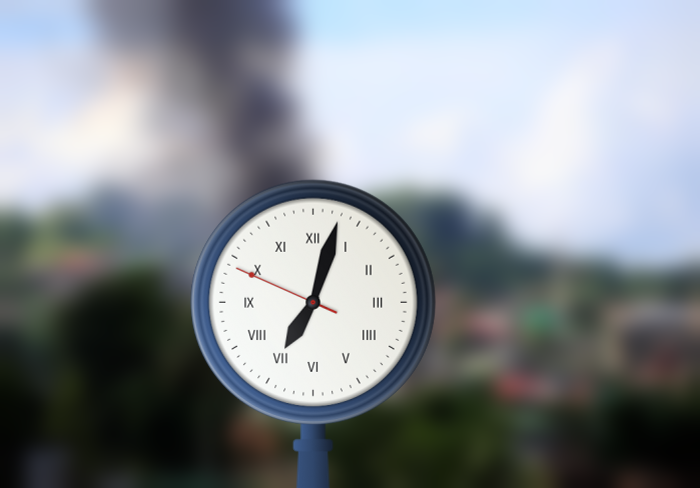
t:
7:02:49
